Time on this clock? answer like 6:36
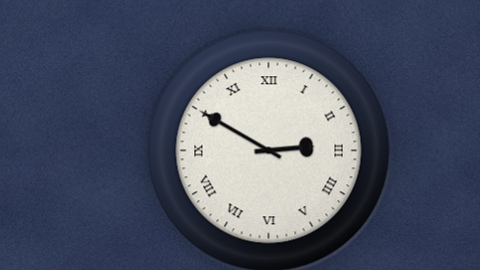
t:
2:50
